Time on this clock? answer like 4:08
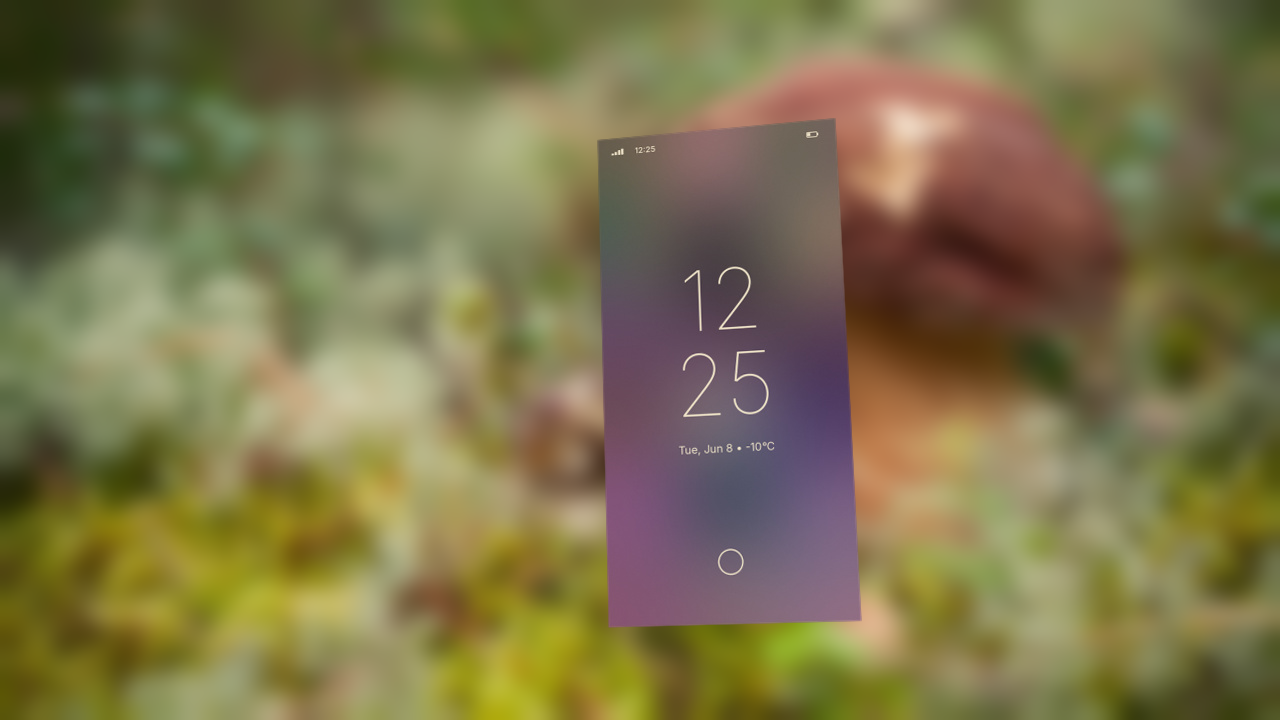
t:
12:25
